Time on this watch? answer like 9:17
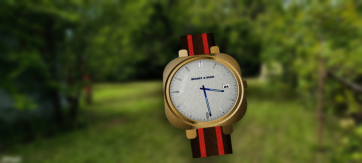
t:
3:29
